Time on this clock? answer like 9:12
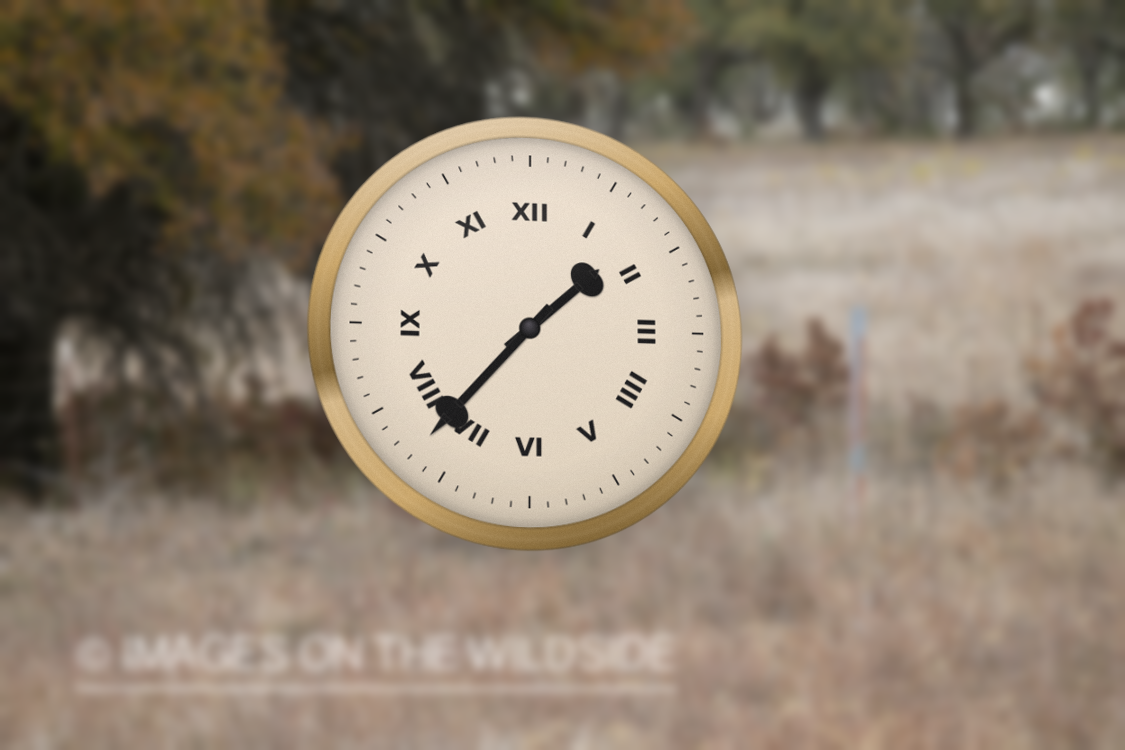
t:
1:37
